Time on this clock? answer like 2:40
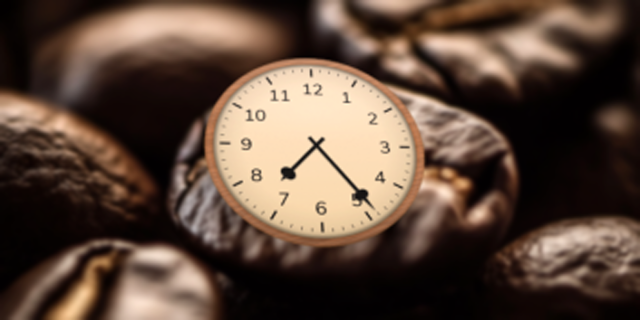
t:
7:24
